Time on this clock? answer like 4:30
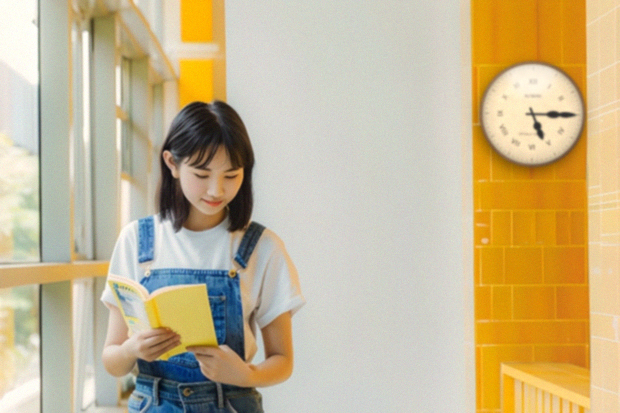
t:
5:15
